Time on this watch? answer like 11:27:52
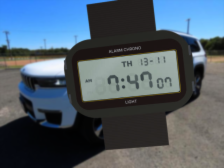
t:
7:47:07
